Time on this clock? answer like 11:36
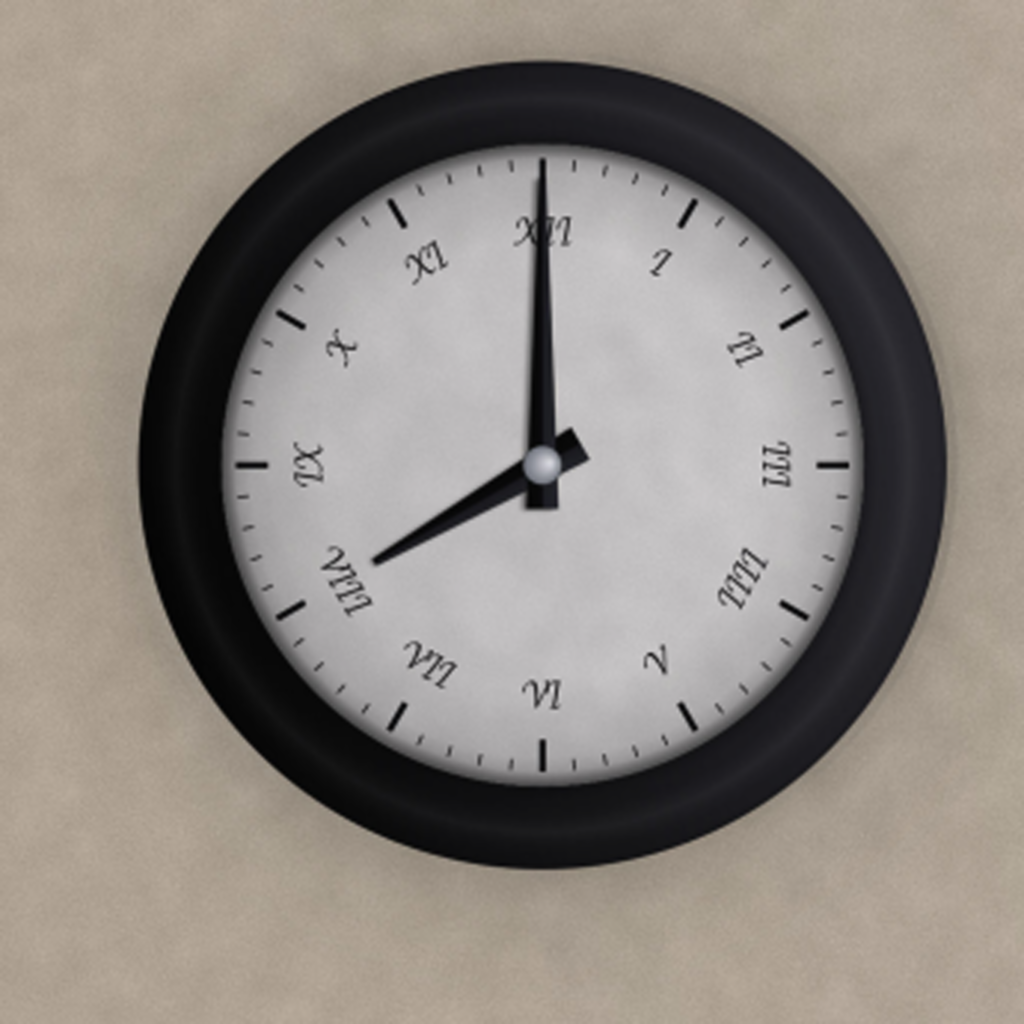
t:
8:00
